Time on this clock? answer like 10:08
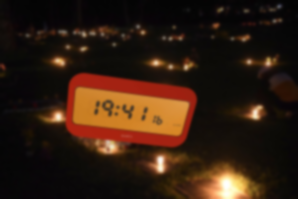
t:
19:41
